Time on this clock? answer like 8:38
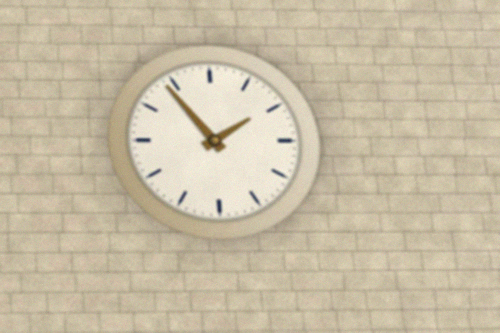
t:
1:54
